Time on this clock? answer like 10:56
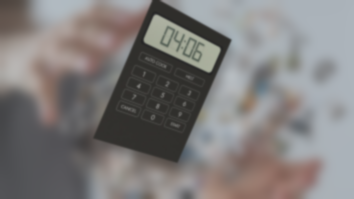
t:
4:06
